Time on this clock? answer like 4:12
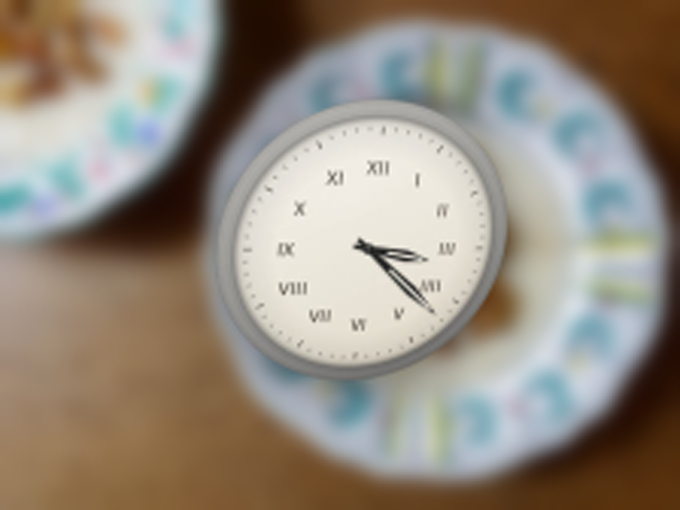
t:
3:22
